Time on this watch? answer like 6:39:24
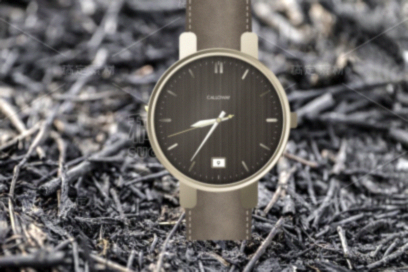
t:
8:35:42
